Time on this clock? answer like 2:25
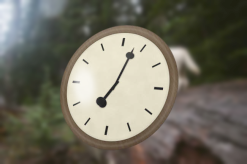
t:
7:03
